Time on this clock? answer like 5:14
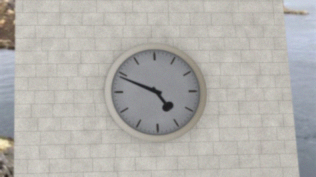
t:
4:49
